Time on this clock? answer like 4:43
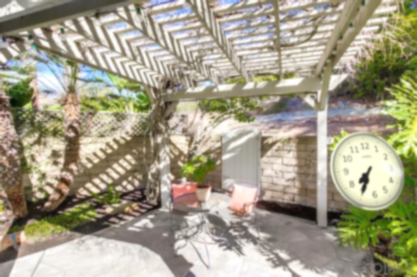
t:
7:35
